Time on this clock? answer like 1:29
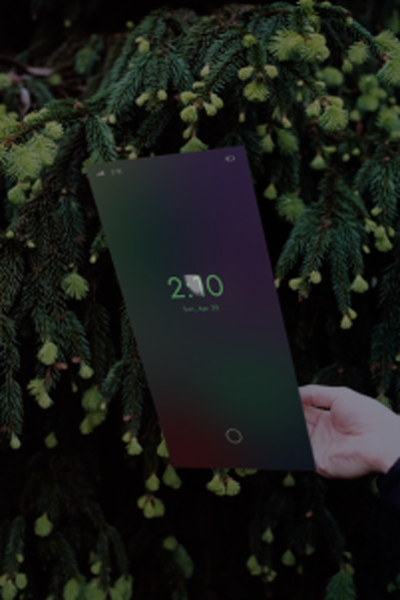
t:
2:10
